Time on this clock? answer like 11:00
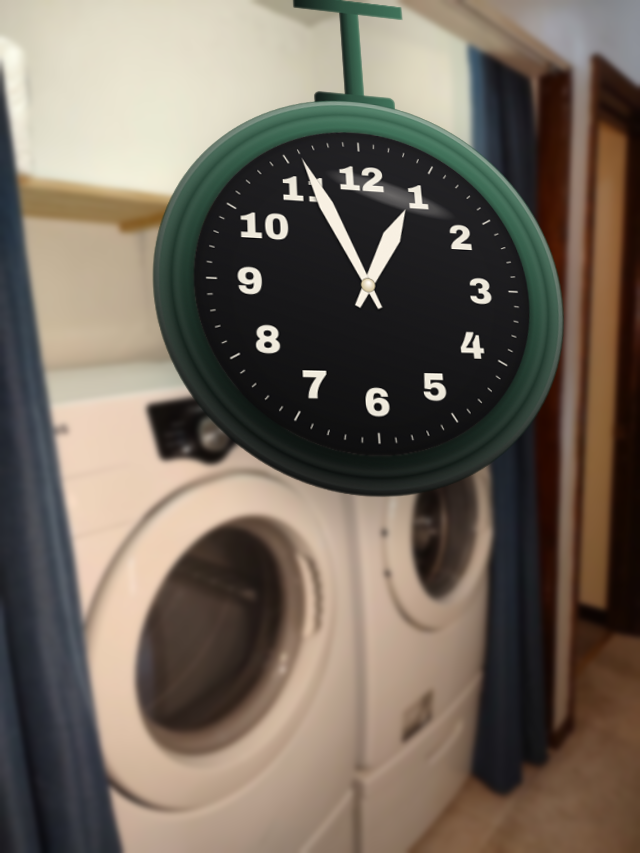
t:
12:56
